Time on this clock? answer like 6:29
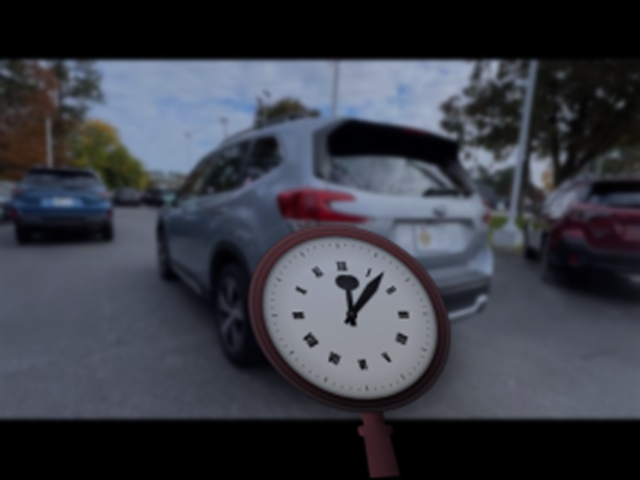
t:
12:07
